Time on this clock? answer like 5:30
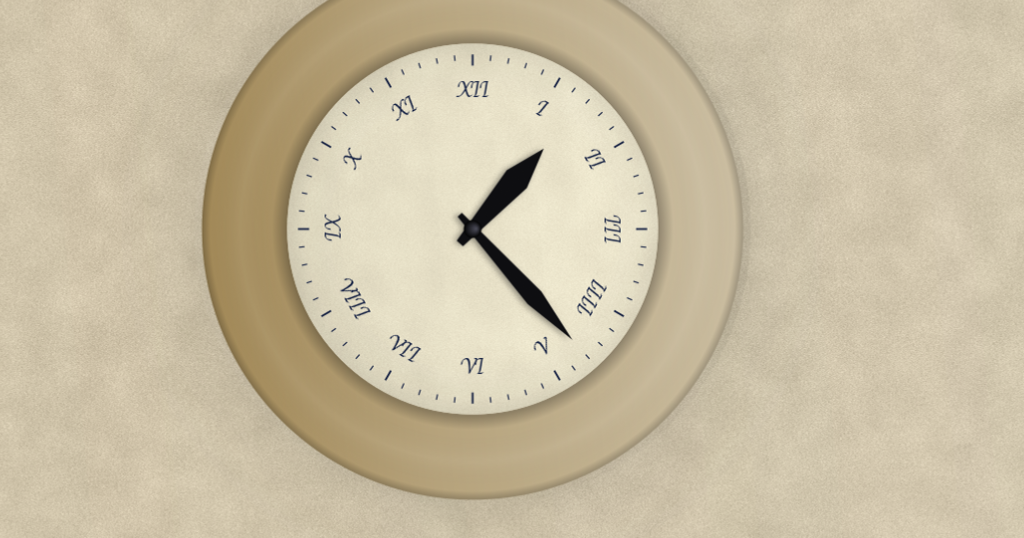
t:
1:23
